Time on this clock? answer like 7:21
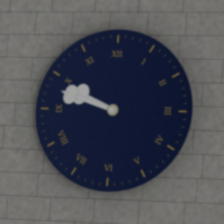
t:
9:48
